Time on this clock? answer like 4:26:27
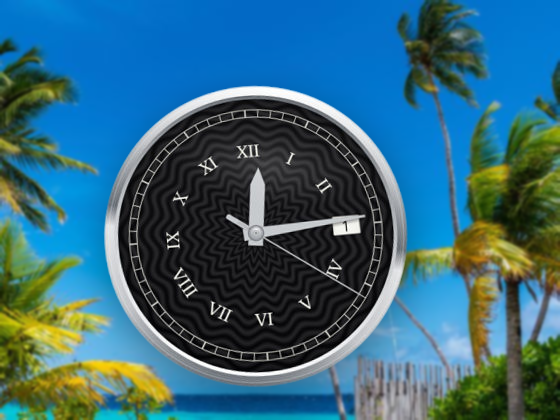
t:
12:14:21
